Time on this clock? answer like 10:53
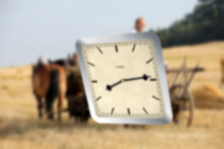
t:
8:14
